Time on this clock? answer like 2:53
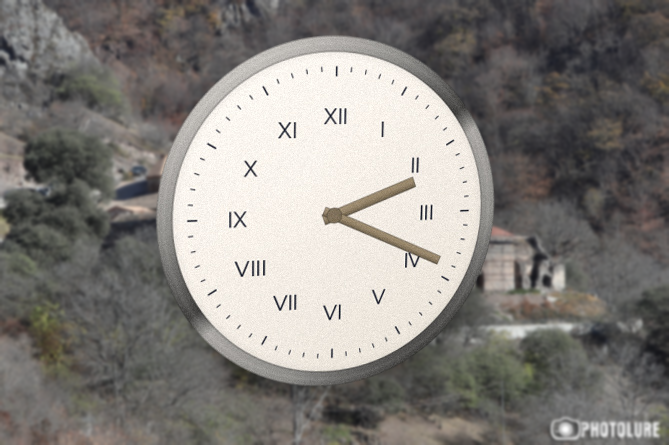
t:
2:19
